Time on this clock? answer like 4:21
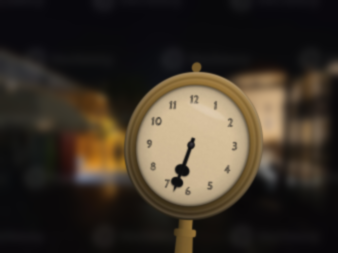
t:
6:33
